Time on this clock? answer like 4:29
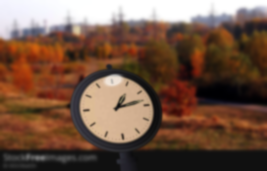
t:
1:13
